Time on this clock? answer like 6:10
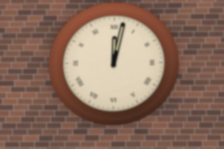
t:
12:02
